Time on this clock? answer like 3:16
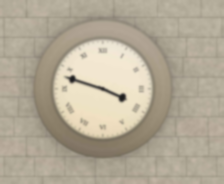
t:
3:48
